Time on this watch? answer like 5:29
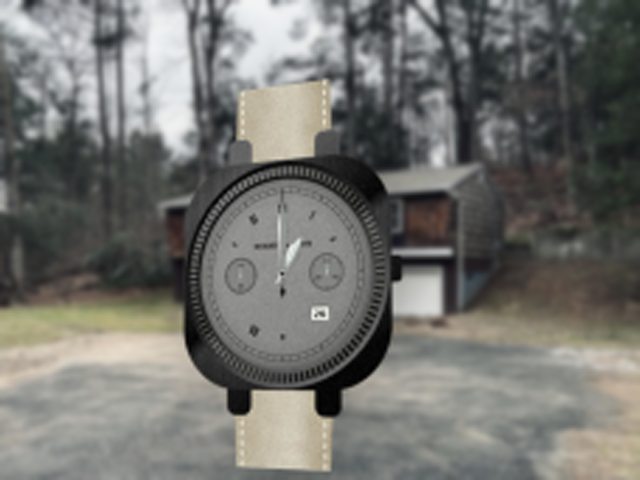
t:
1:00
